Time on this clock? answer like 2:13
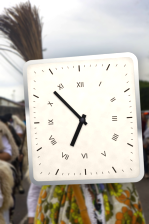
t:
6:53
